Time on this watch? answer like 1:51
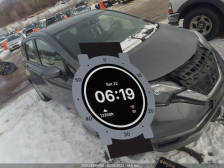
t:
6:19
